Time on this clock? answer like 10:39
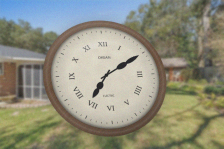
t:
7:10
